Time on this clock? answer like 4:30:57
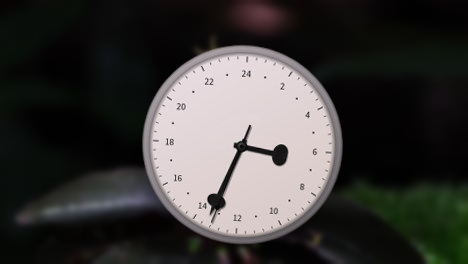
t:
6:33:33
